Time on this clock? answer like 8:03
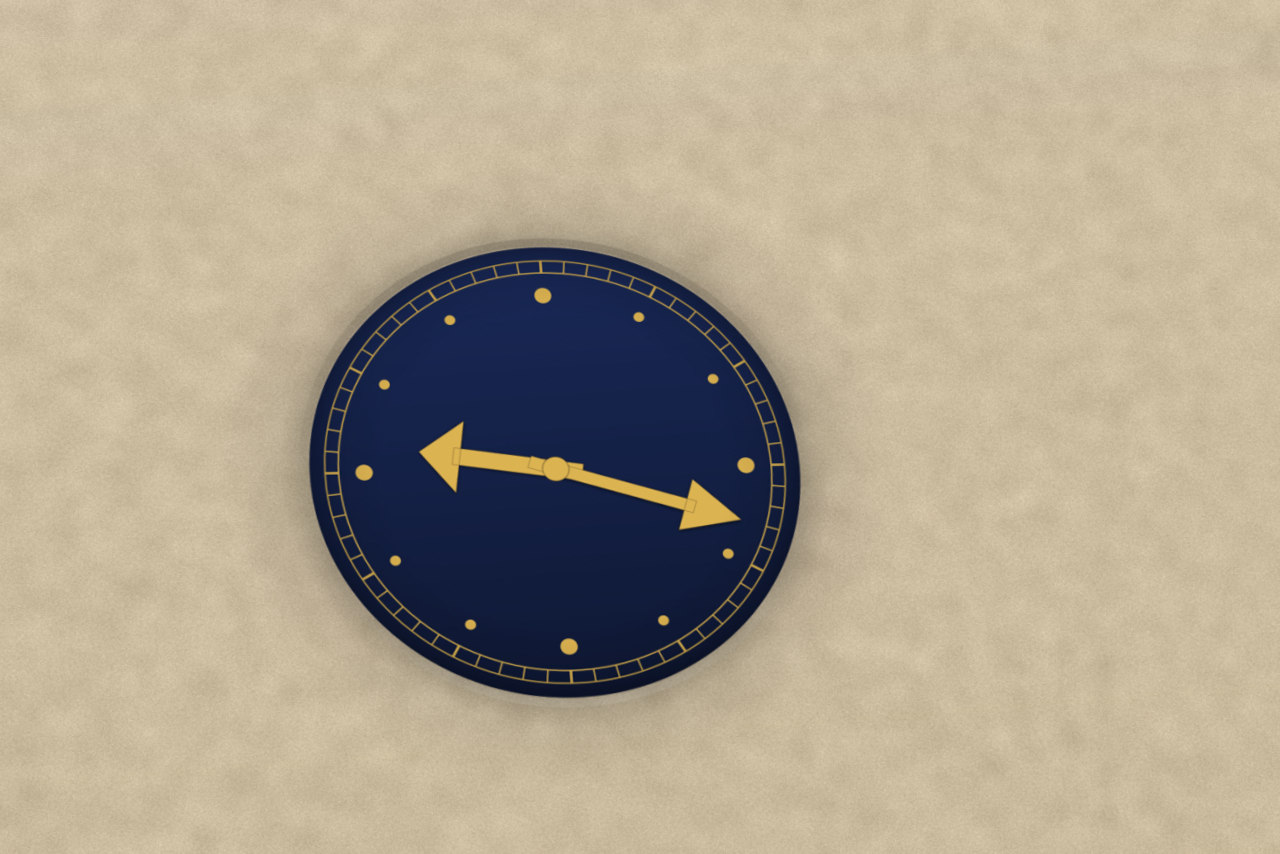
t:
9:18
